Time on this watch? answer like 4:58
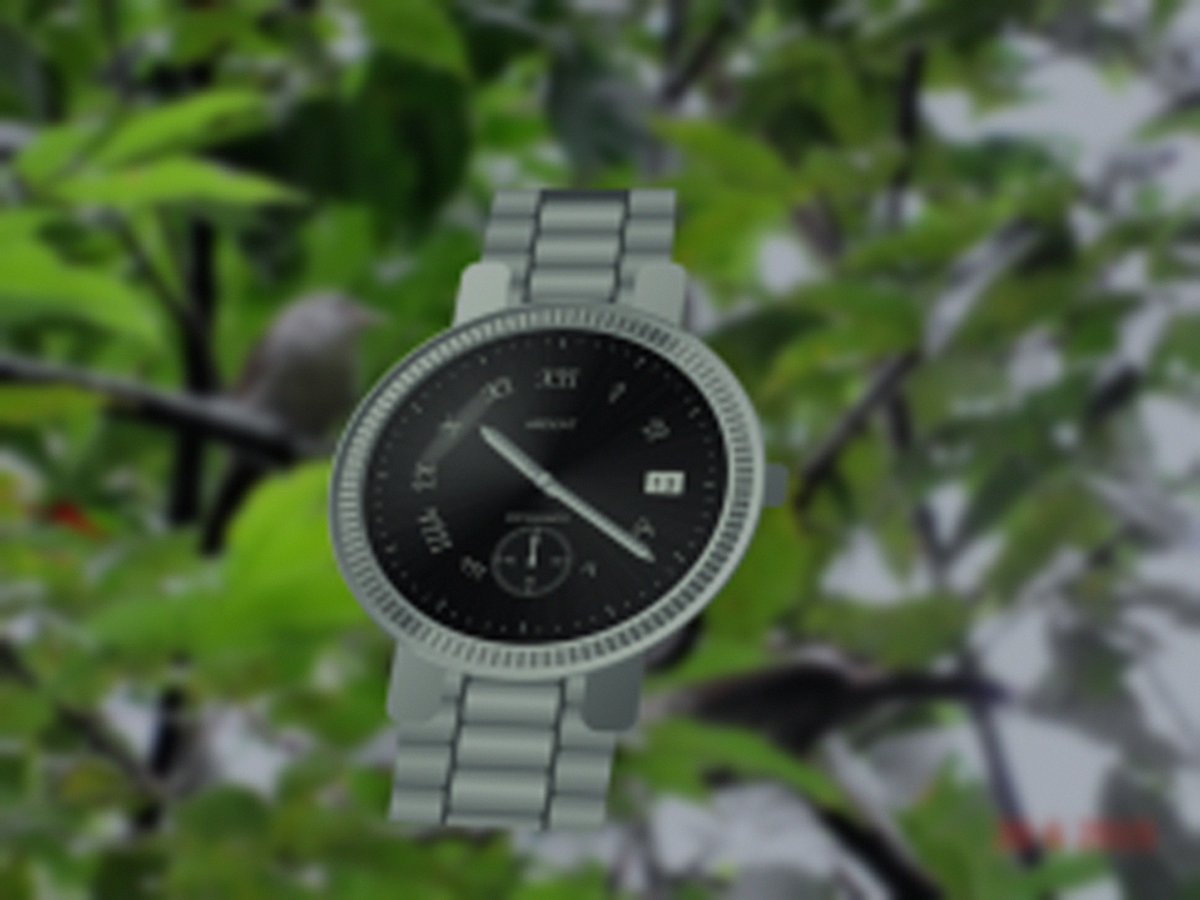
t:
10:21
